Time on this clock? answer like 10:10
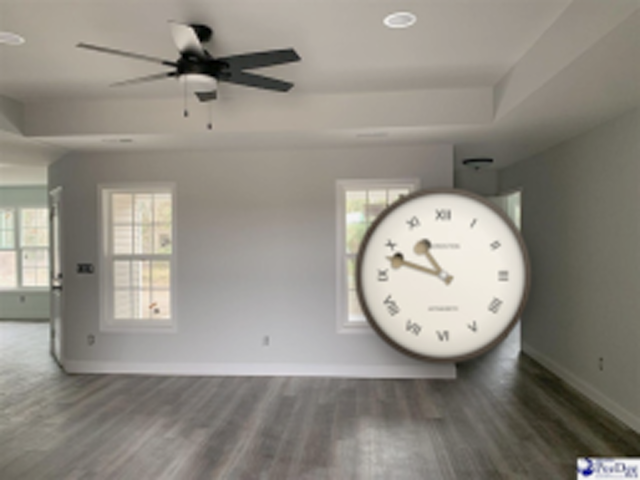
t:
10:48
